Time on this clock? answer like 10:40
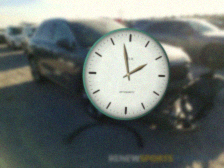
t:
1:58
